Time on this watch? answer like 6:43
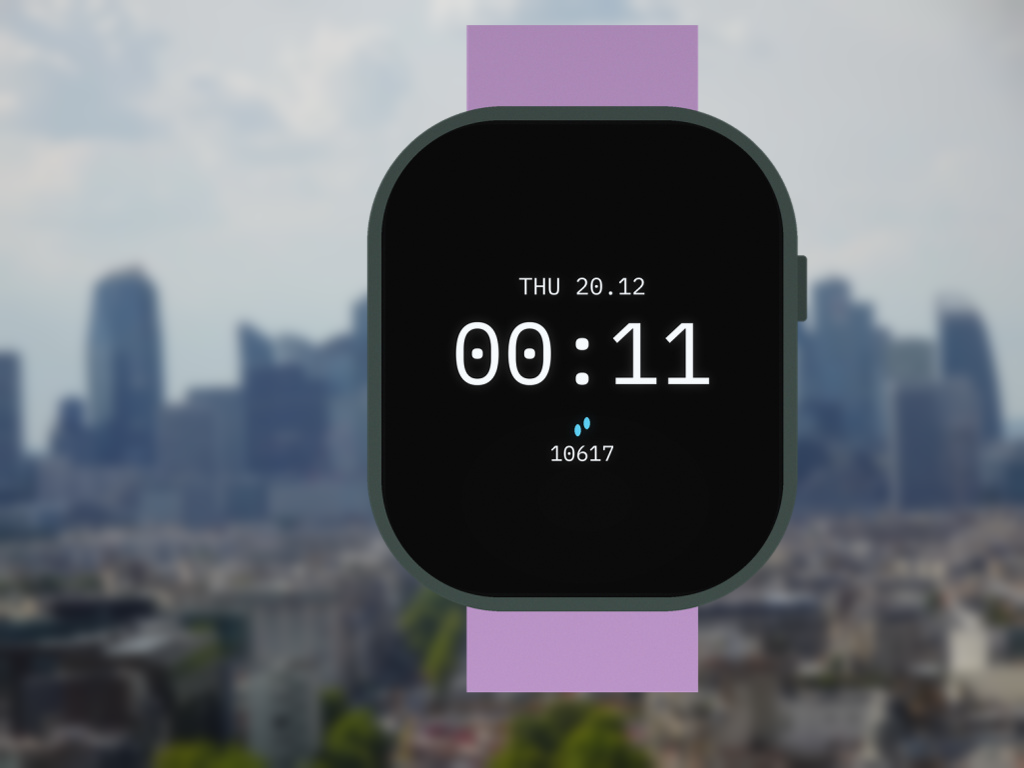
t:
0:11
